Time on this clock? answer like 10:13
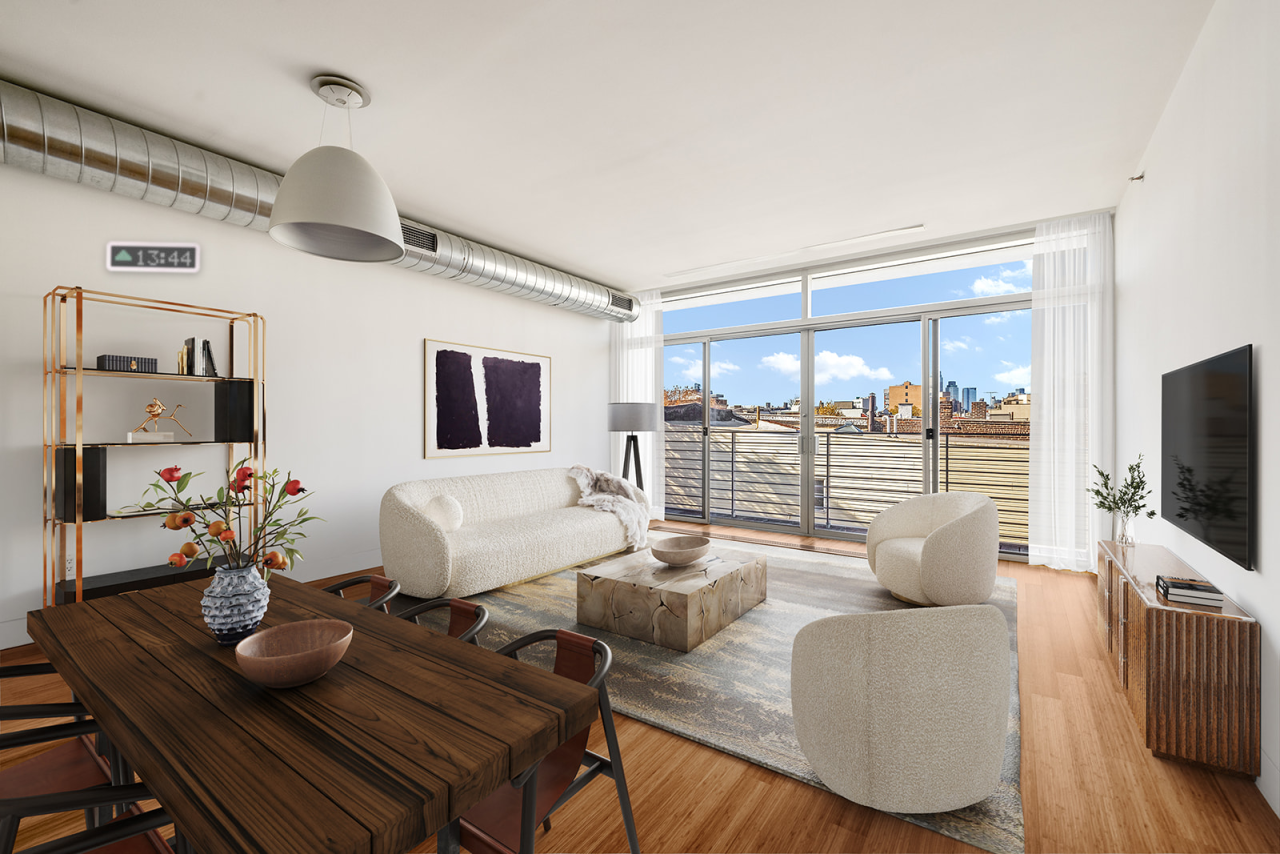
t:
13:44
